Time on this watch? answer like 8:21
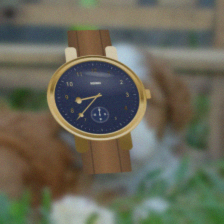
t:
8:37
